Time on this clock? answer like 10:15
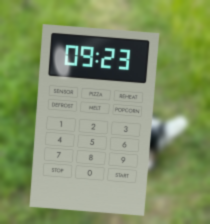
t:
9:23
